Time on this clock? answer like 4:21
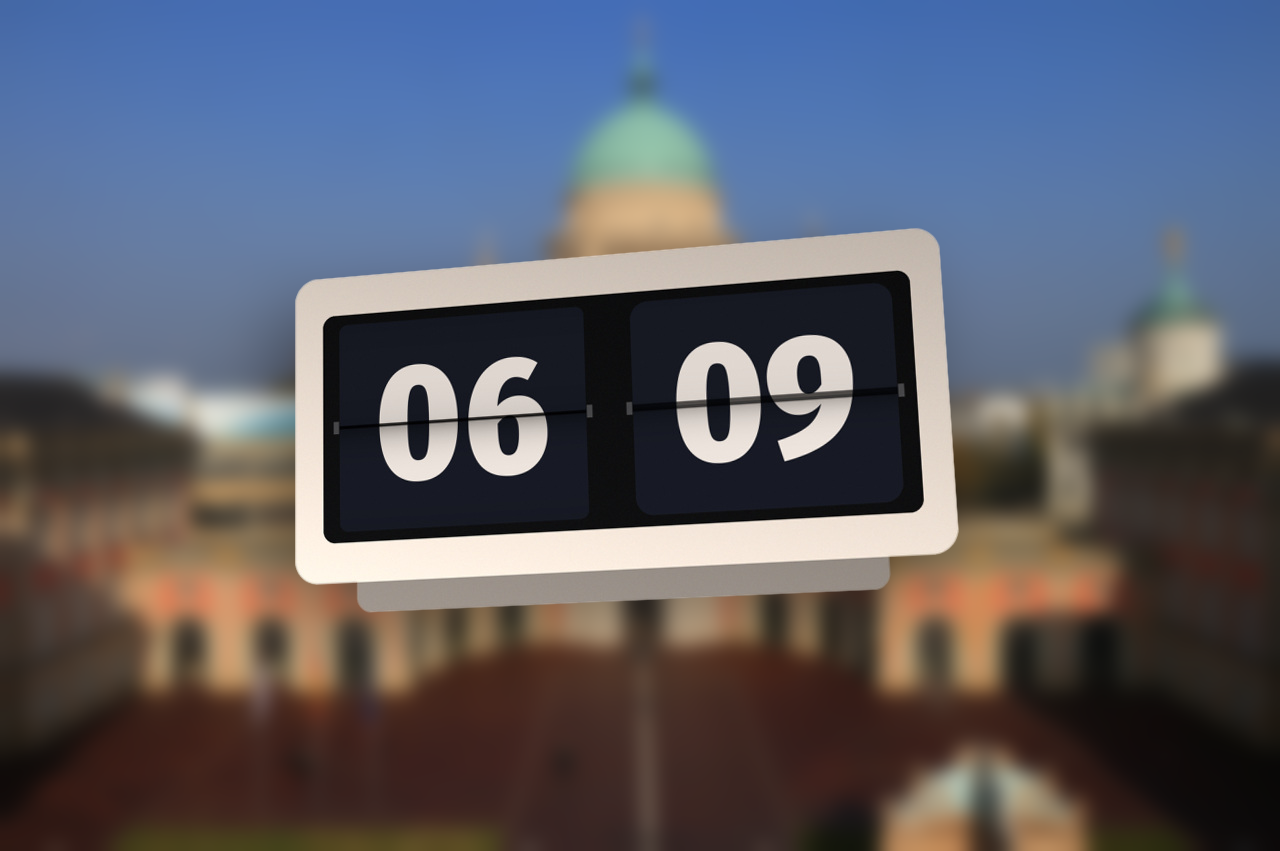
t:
6:09
